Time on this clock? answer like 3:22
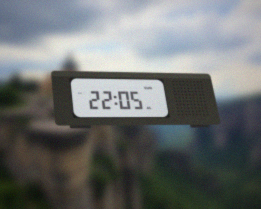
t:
22:05
